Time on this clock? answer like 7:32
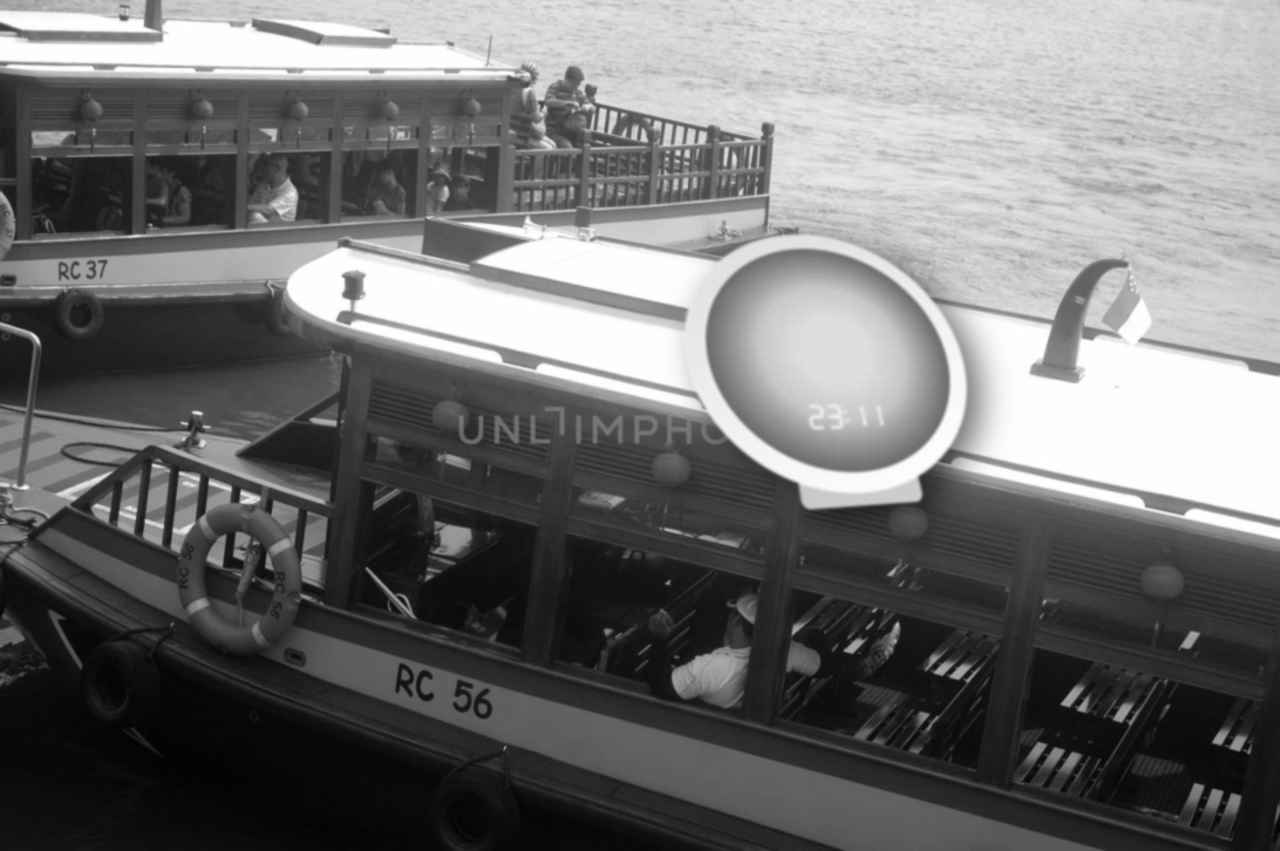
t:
23:11
